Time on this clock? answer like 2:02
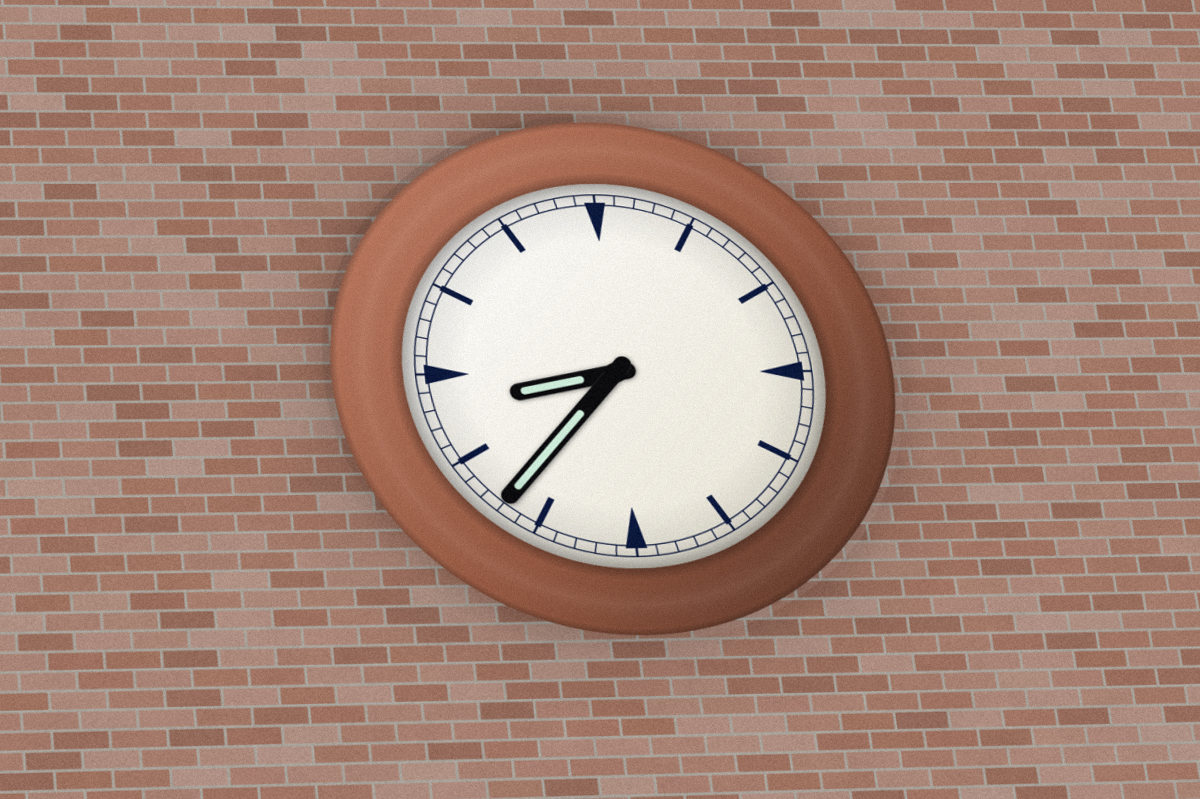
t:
8:37
